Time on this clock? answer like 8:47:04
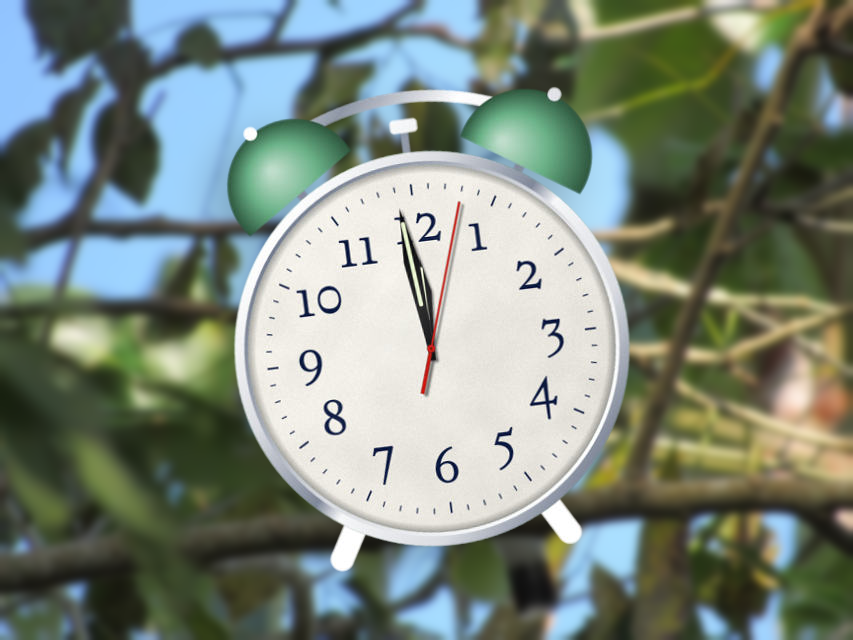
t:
11:59:03
